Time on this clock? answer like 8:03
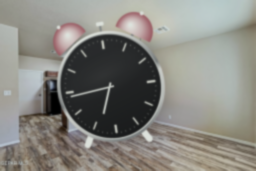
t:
6:44
